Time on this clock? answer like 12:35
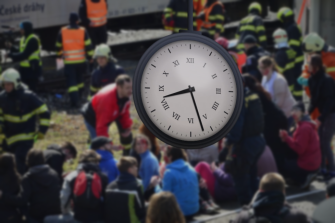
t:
8:27
